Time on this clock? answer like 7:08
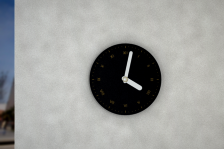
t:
4:02
